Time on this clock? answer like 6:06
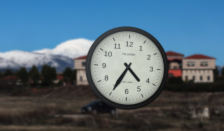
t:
4:35
